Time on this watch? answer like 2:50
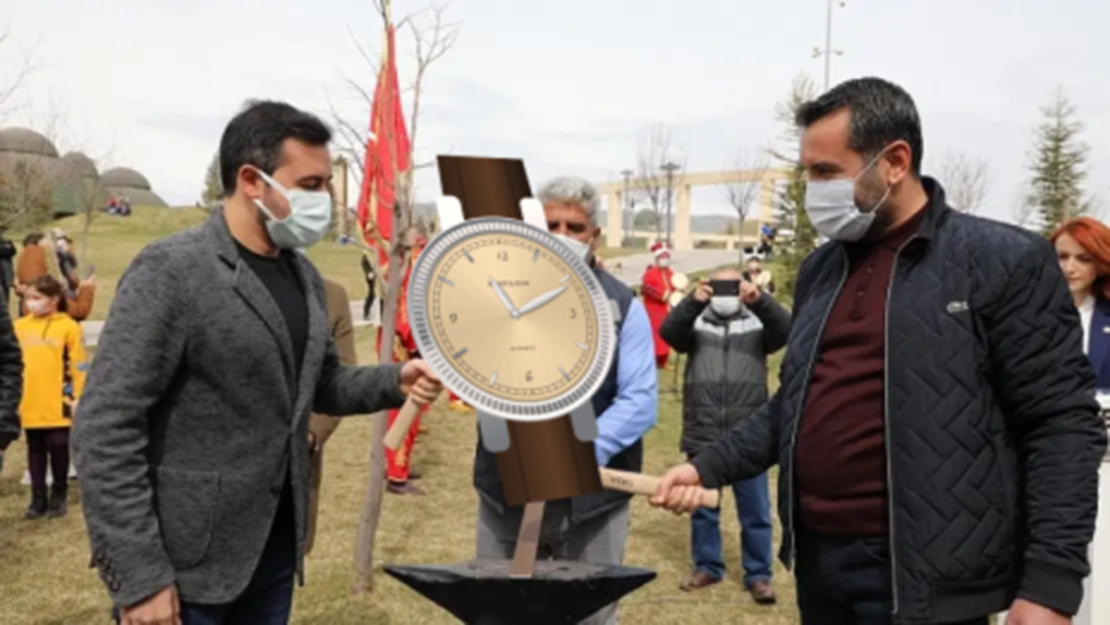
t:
11:11
